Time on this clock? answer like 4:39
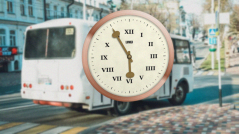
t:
5:55
